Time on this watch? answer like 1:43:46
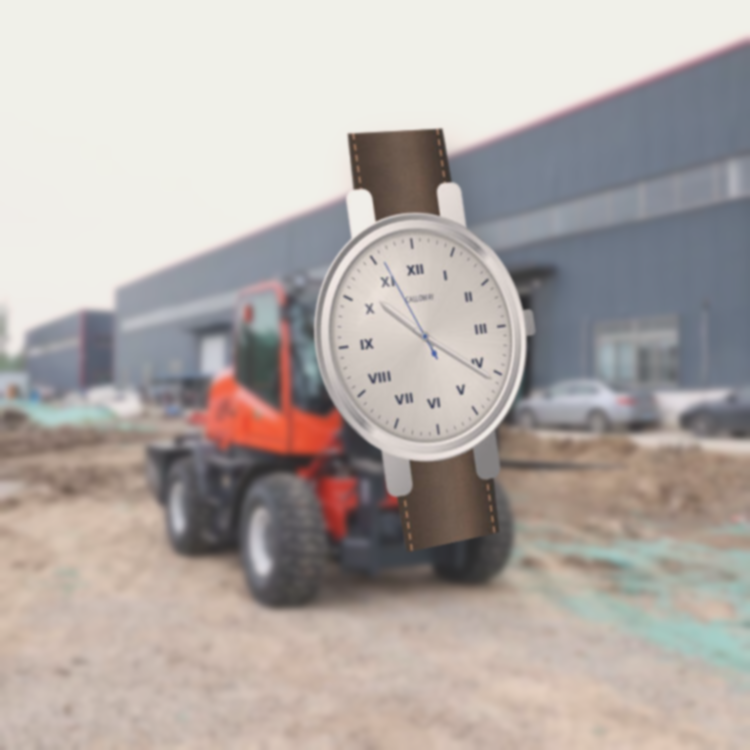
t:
10:20:56
